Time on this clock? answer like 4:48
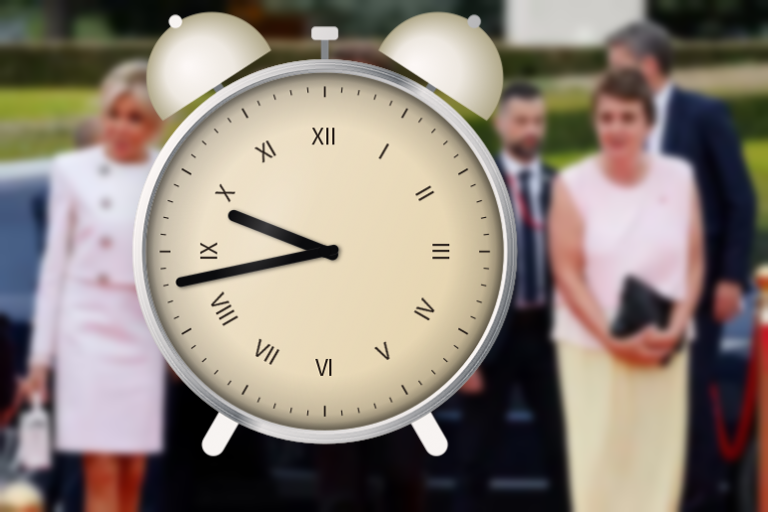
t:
9:43
